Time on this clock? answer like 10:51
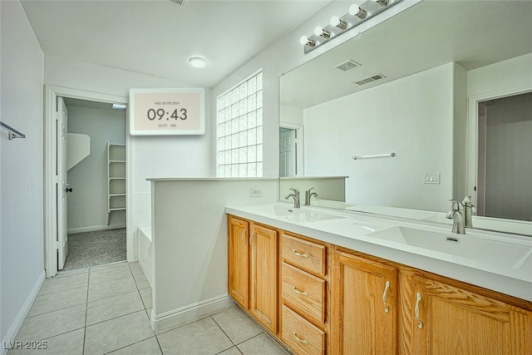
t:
9:43
